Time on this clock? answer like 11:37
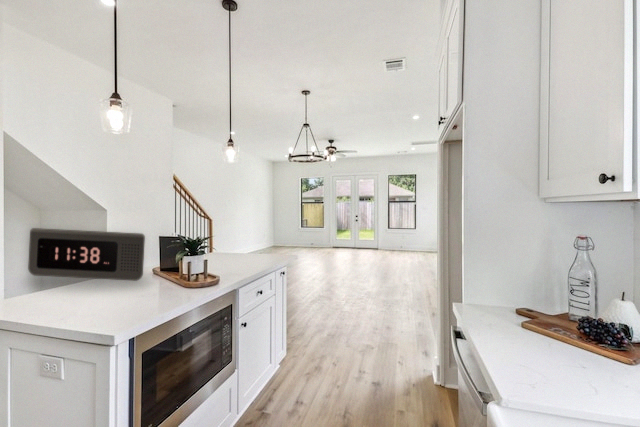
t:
11:38
